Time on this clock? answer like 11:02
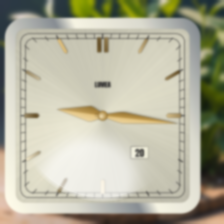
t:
9:16
